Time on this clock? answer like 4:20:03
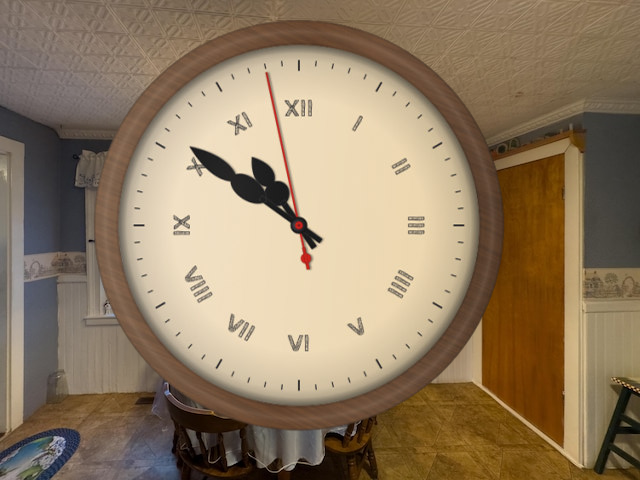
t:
10:50:58
